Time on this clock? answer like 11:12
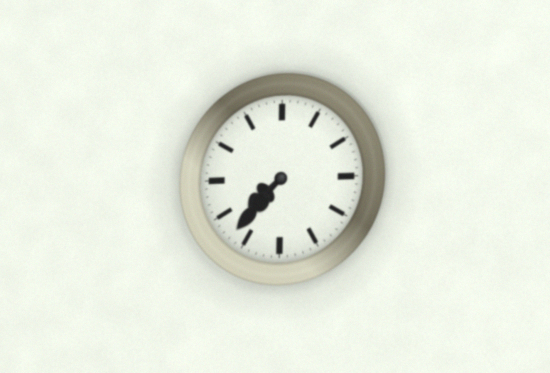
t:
7:37
